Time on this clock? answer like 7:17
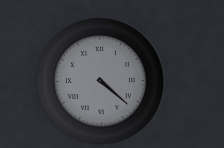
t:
4:22
